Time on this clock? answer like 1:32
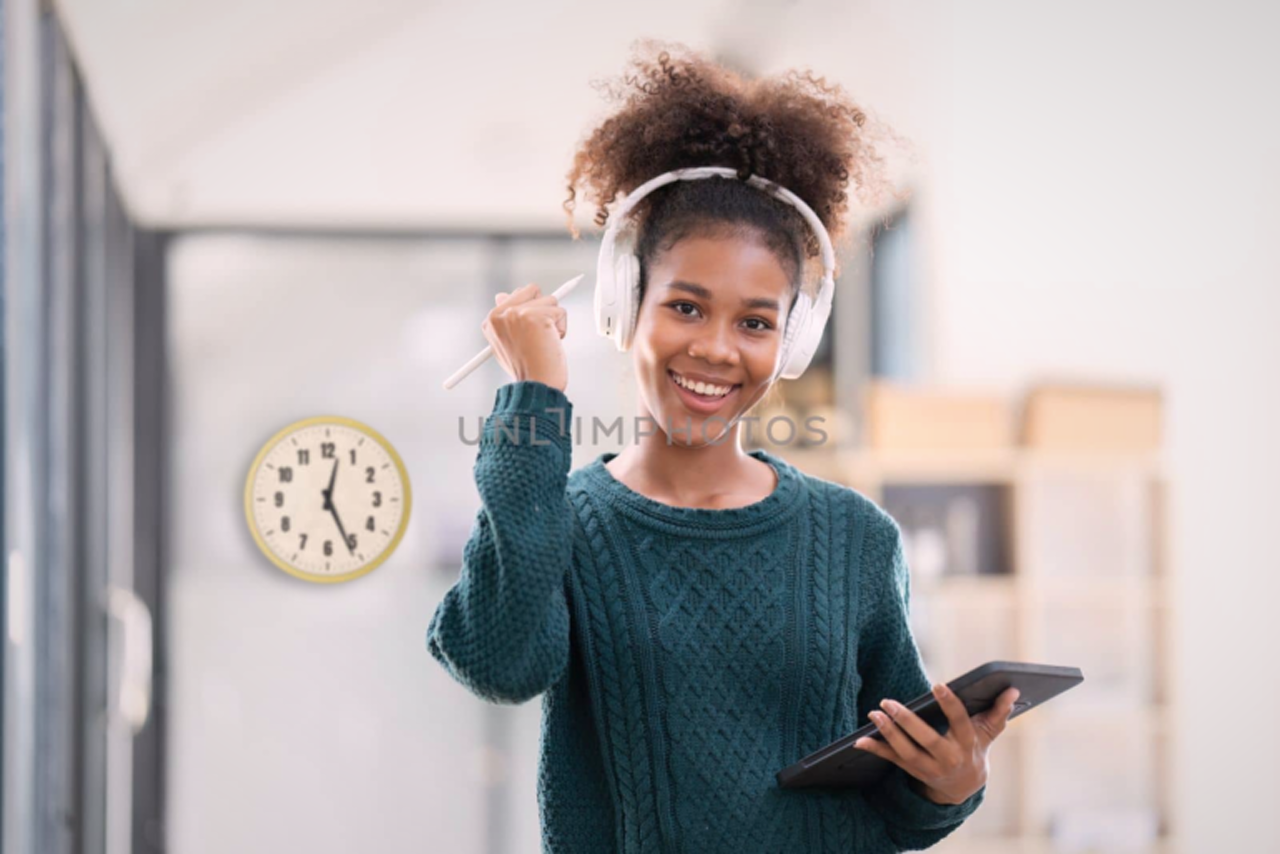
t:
12:26
